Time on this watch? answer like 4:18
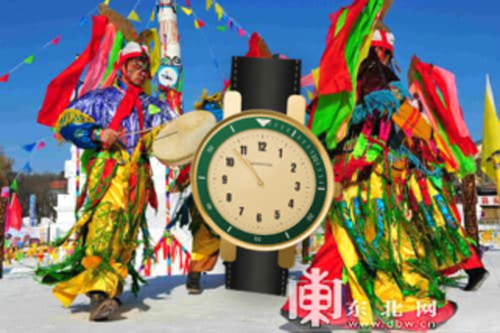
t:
10:53
